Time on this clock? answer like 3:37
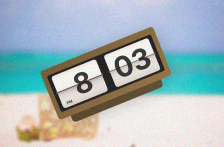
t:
8:03
